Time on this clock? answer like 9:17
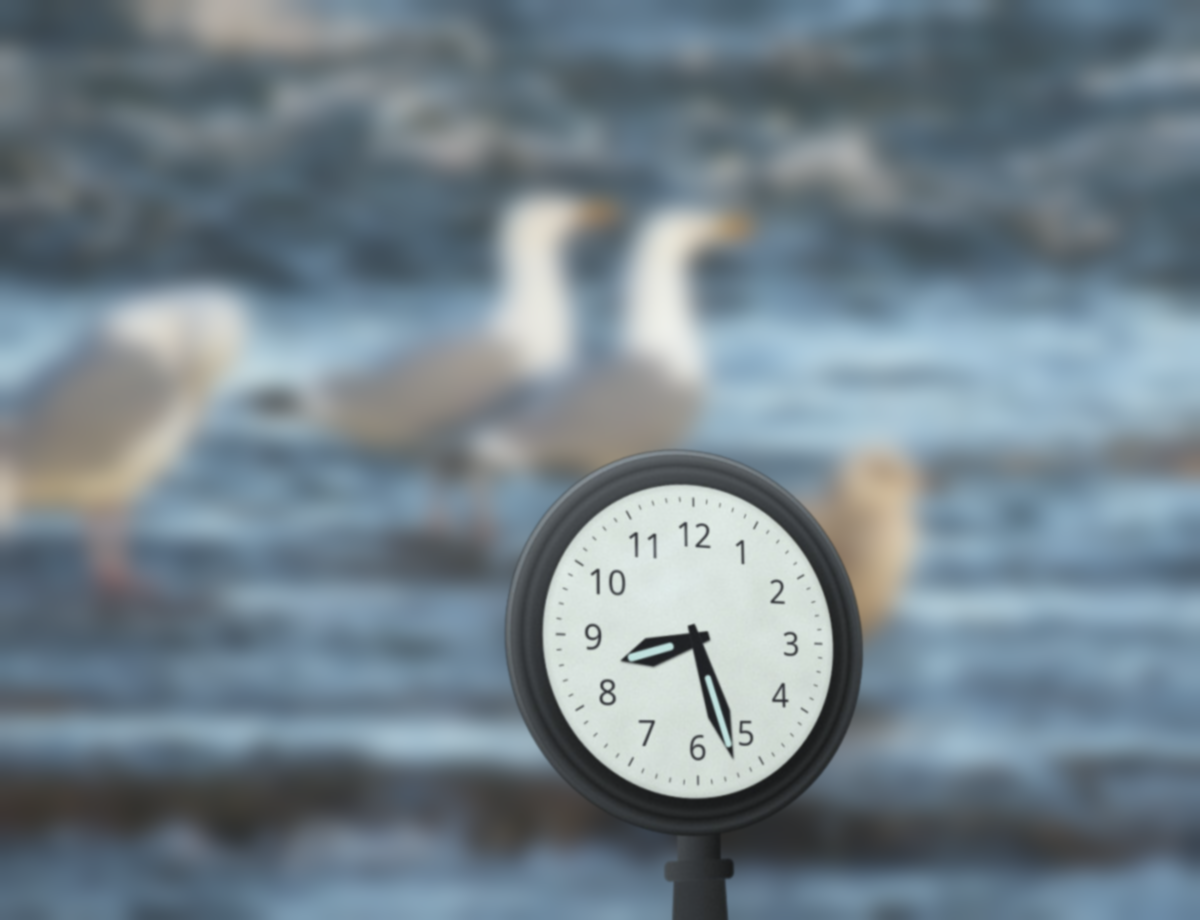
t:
8:27
